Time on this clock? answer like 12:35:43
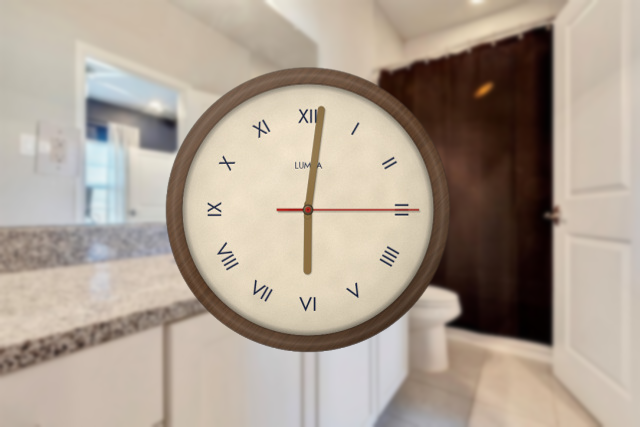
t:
6:01:15
